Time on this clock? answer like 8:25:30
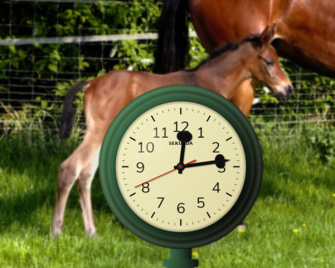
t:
12:13:41
